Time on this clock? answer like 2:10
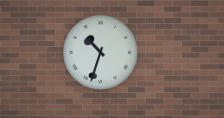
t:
10:33
